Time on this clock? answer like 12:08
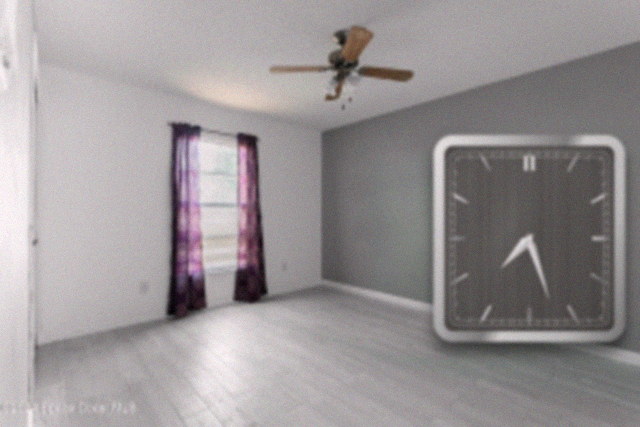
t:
7:27
